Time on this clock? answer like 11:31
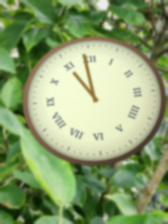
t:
10:59
